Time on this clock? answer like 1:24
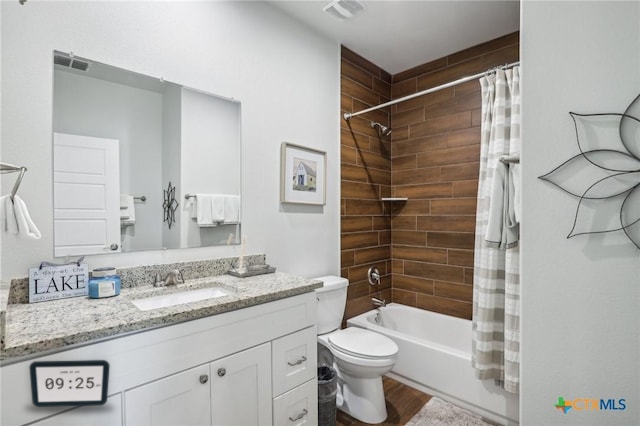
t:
9:25
